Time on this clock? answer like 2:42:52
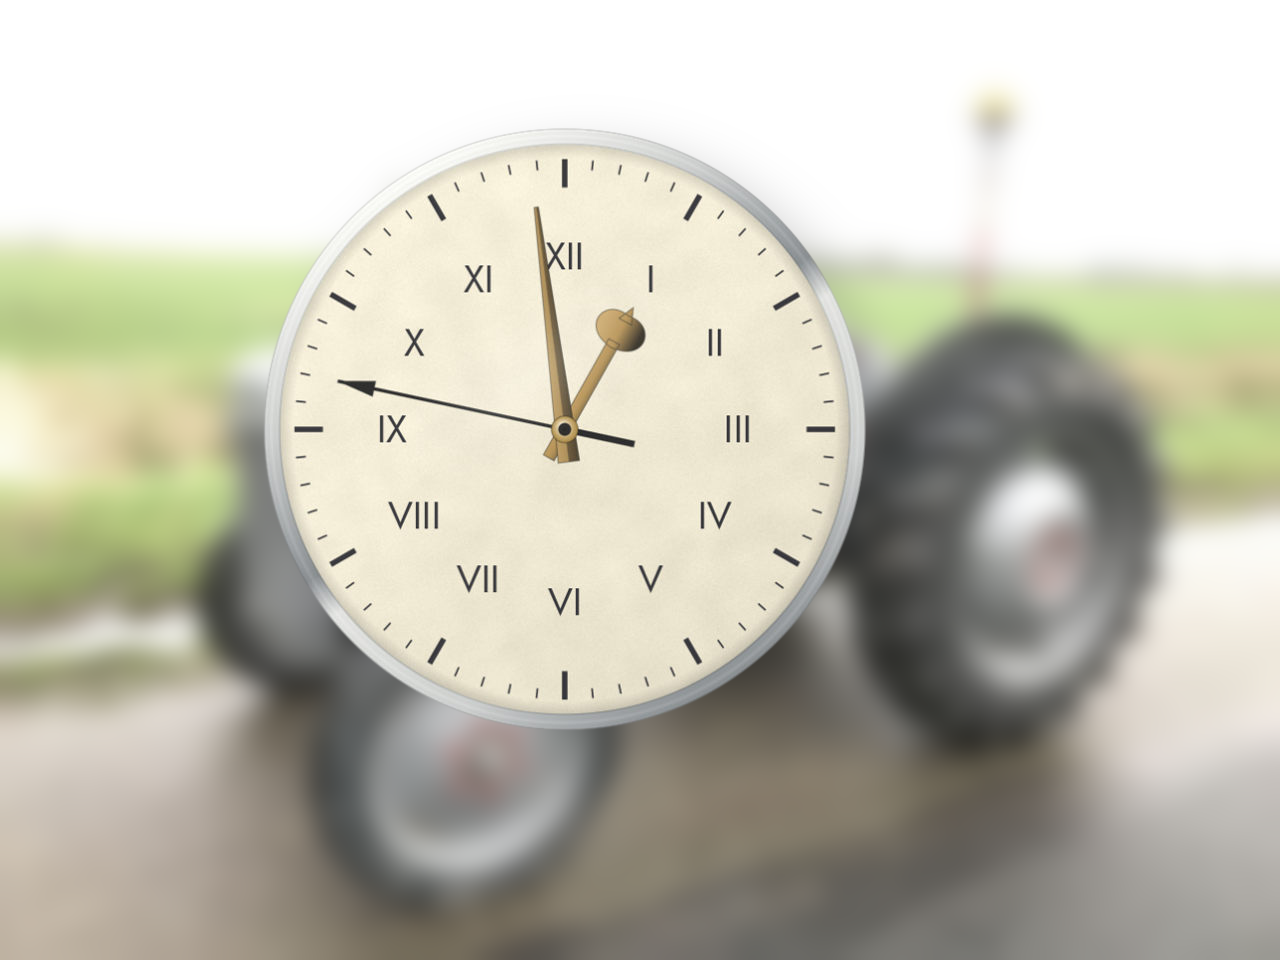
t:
12:58:47
